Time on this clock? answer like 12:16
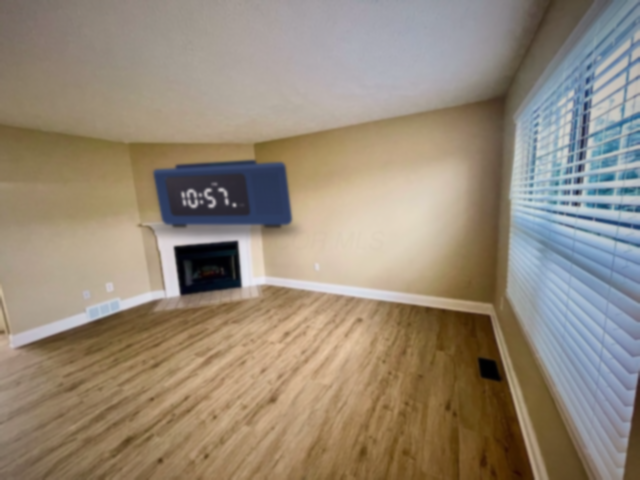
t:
10:57
